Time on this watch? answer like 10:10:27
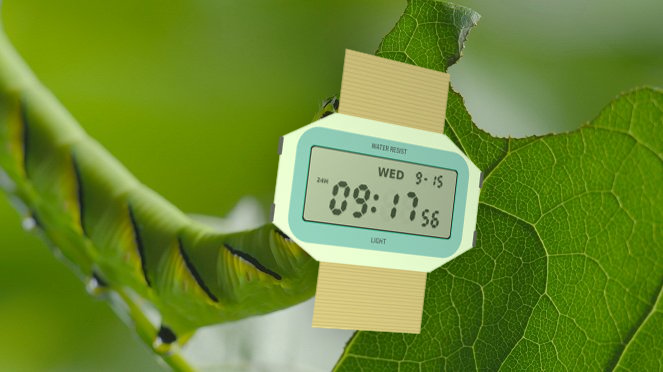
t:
9:17:56
